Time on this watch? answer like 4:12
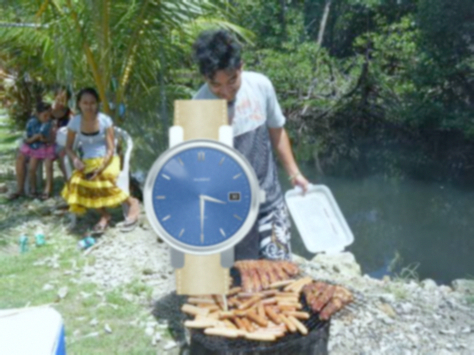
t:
3:30
